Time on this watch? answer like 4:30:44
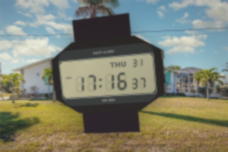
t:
17:16:37
